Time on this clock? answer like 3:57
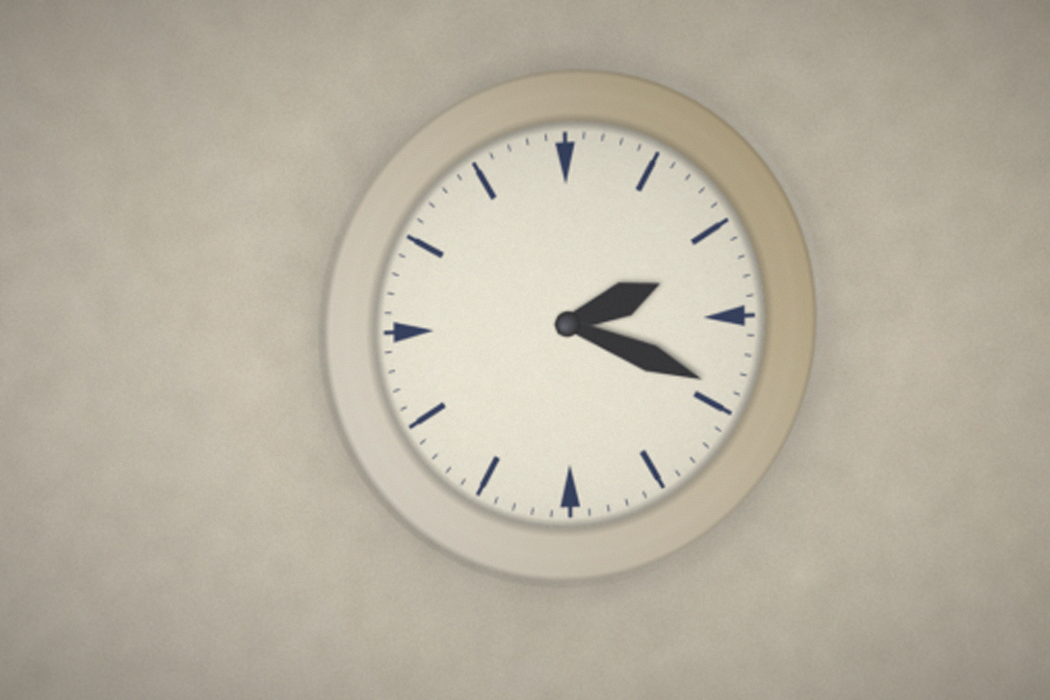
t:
2:19
